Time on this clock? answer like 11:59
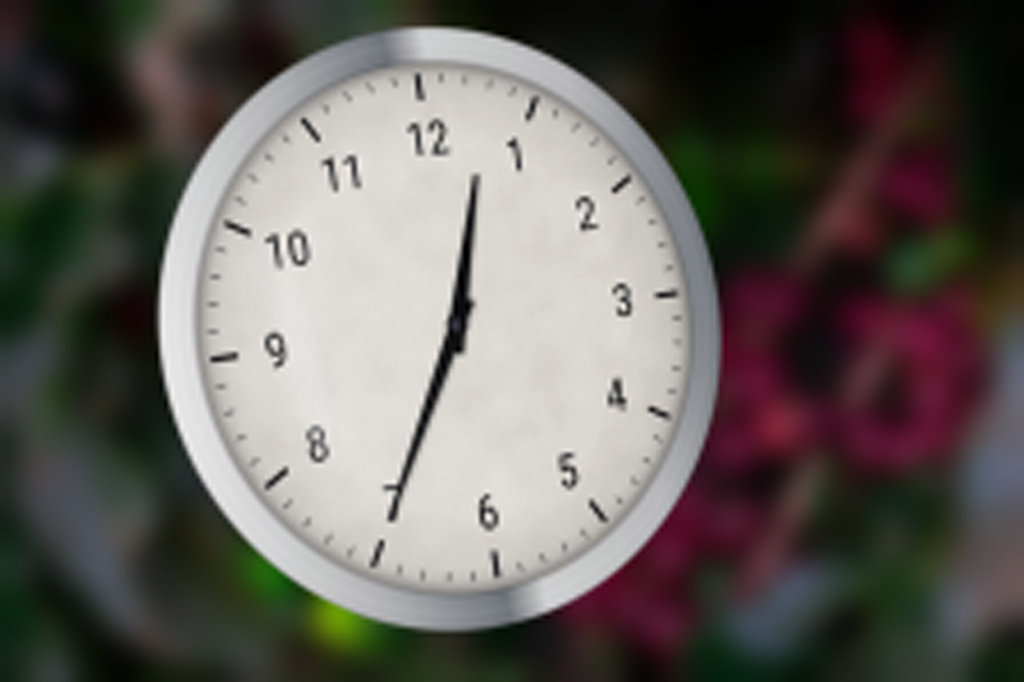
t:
12:35
